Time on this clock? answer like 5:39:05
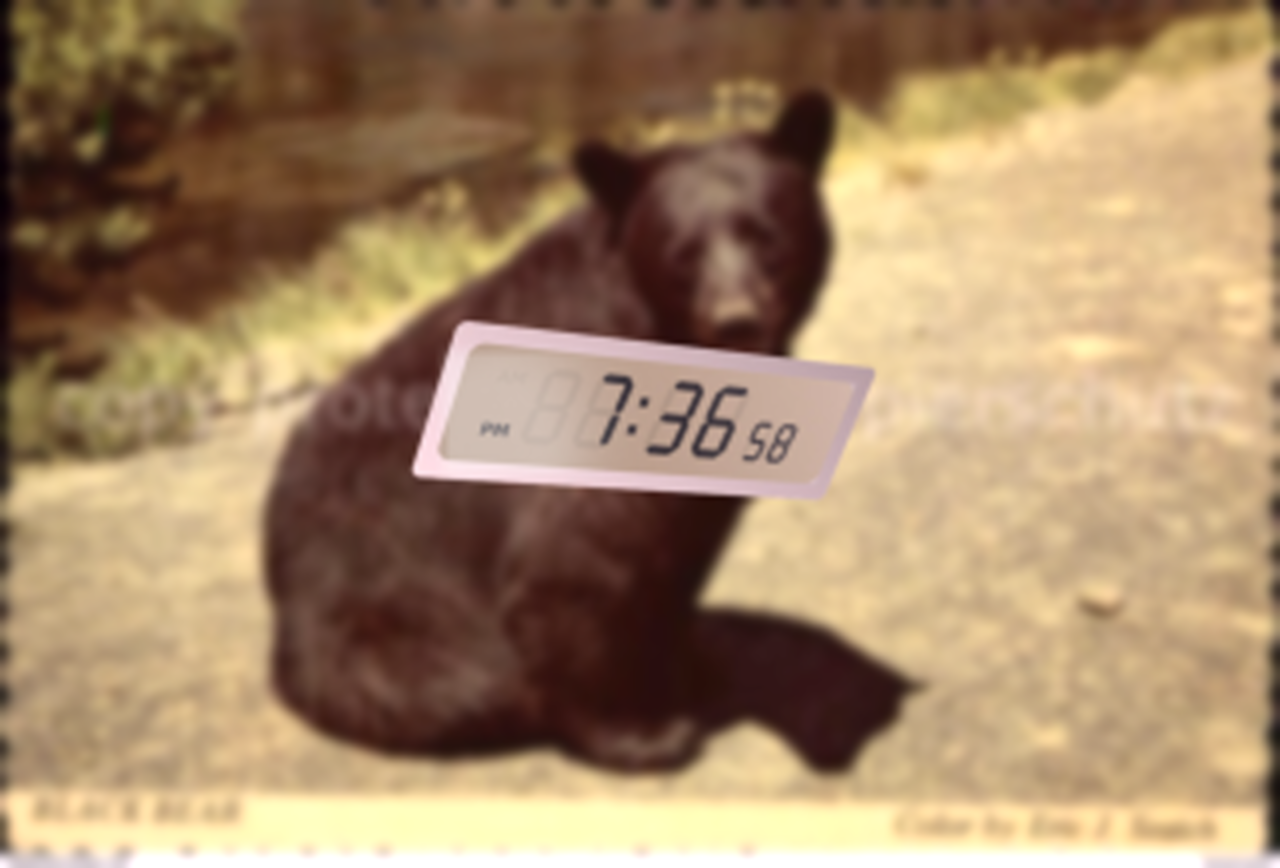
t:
7:36:58
